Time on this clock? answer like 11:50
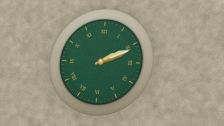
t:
2:11
